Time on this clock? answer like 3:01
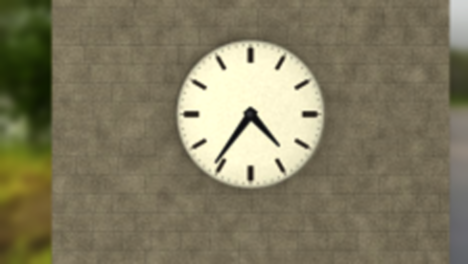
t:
4:36
